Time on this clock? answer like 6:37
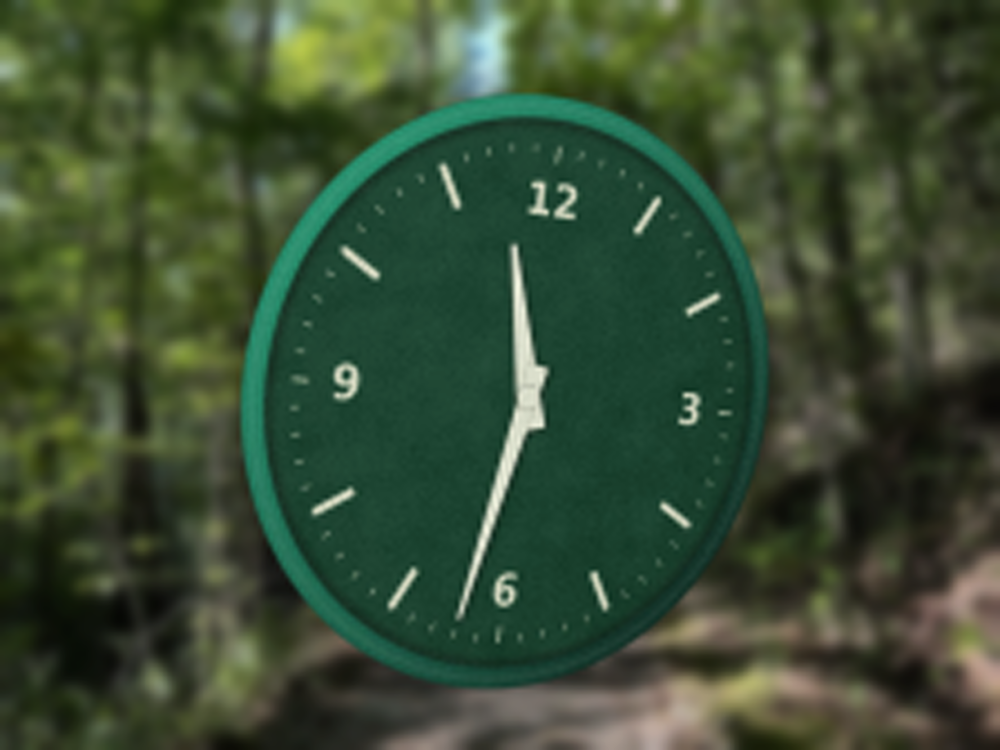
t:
11:32
